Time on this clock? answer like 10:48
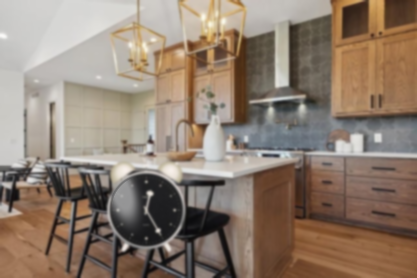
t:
12:25
